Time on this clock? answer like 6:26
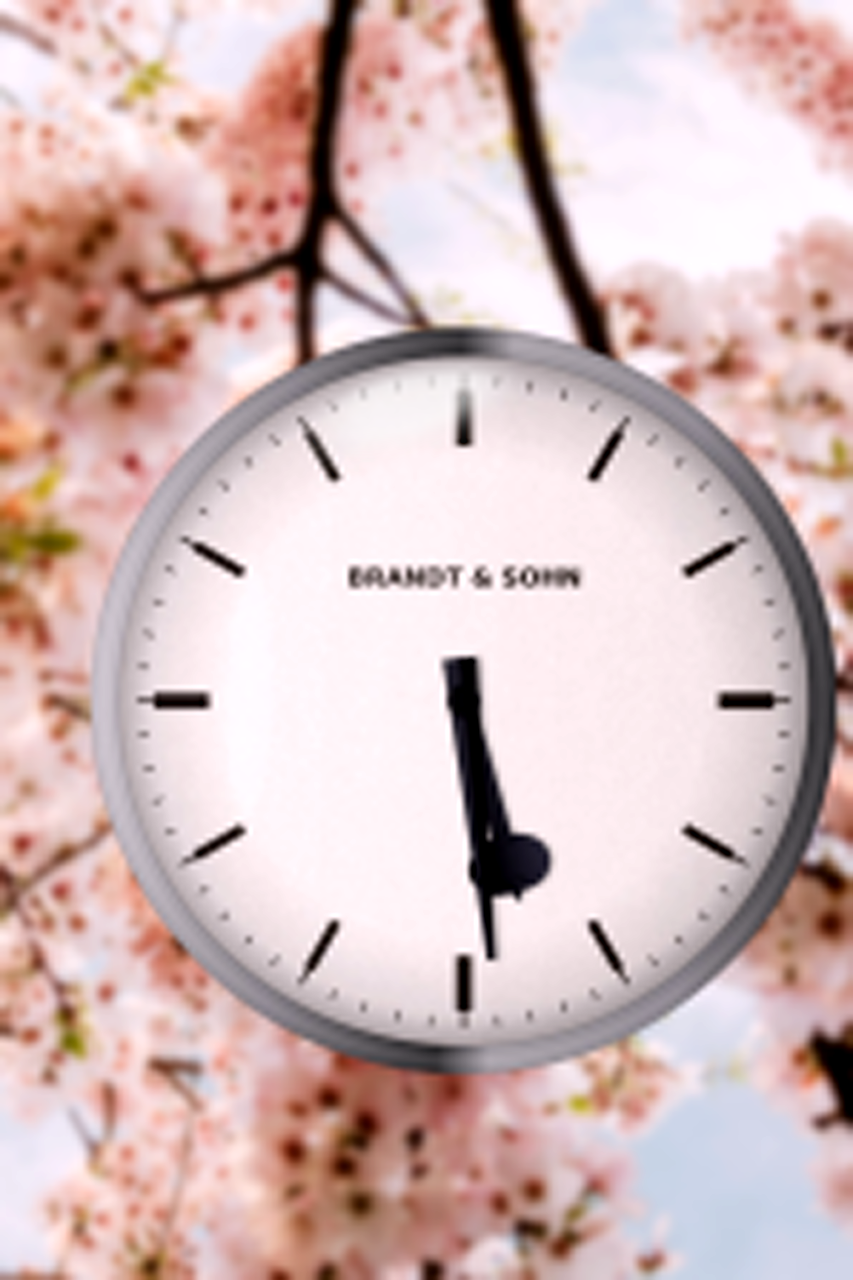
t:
5:29
